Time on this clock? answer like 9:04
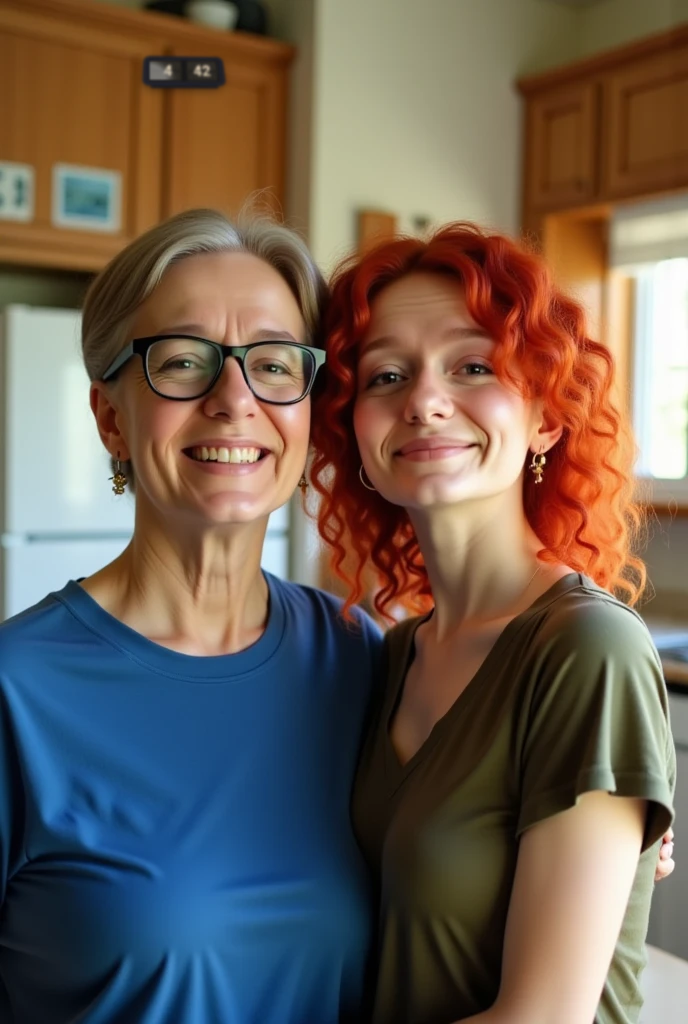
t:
4:42
